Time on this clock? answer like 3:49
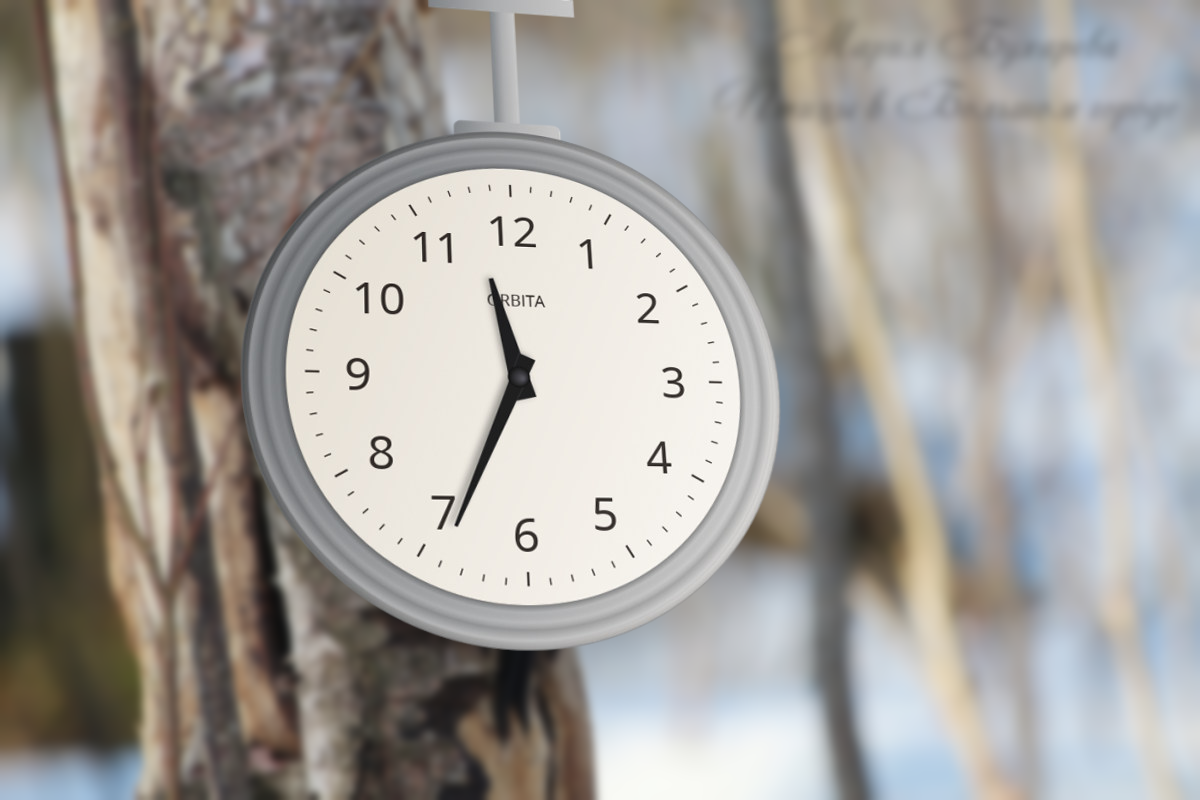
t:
11:34
